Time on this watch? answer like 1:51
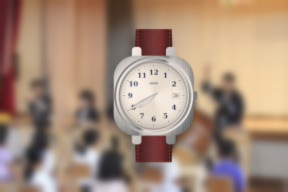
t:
7:40
